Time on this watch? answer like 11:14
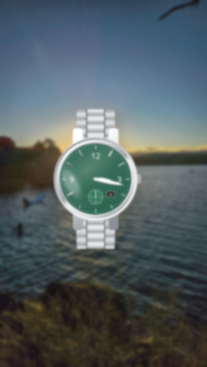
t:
3:17
